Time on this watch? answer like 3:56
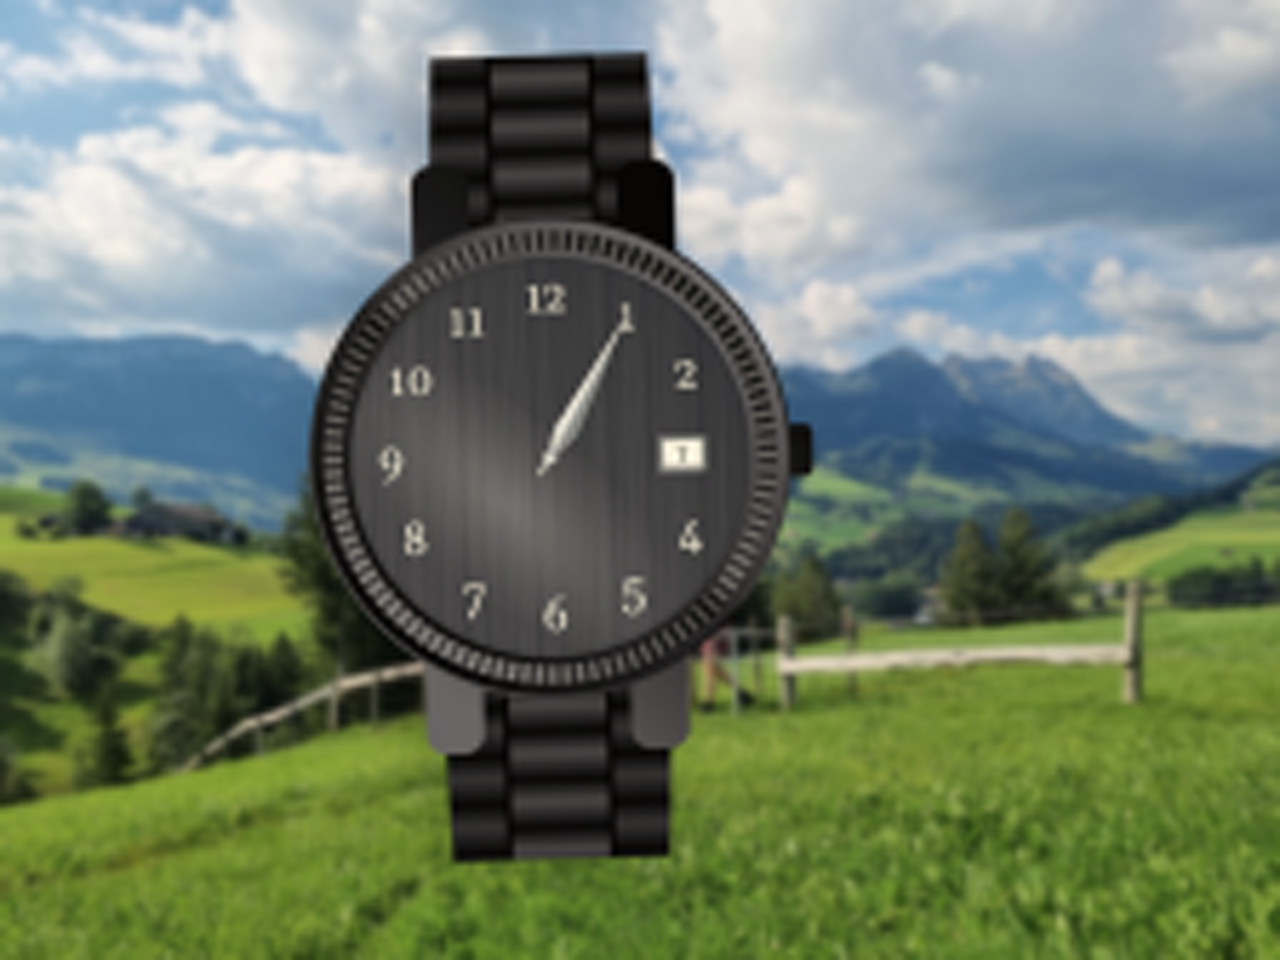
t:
1:05
